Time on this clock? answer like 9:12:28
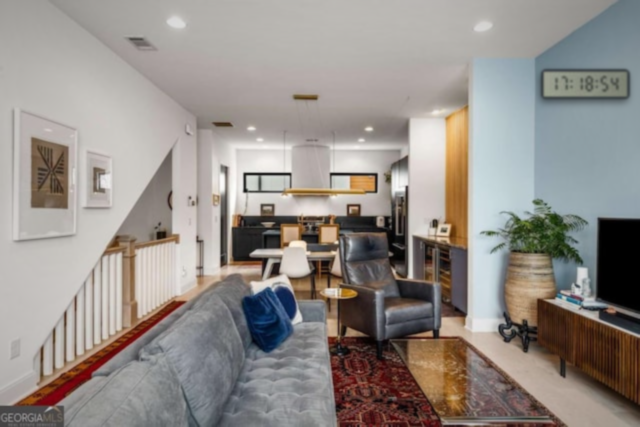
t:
17:18:54
